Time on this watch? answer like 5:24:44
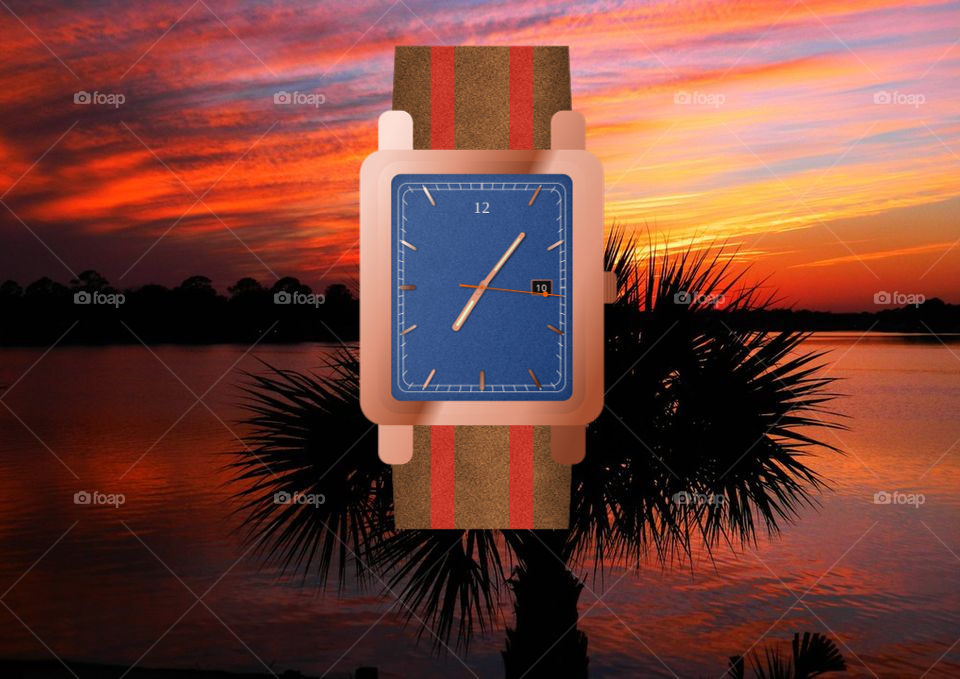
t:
7:06:16
